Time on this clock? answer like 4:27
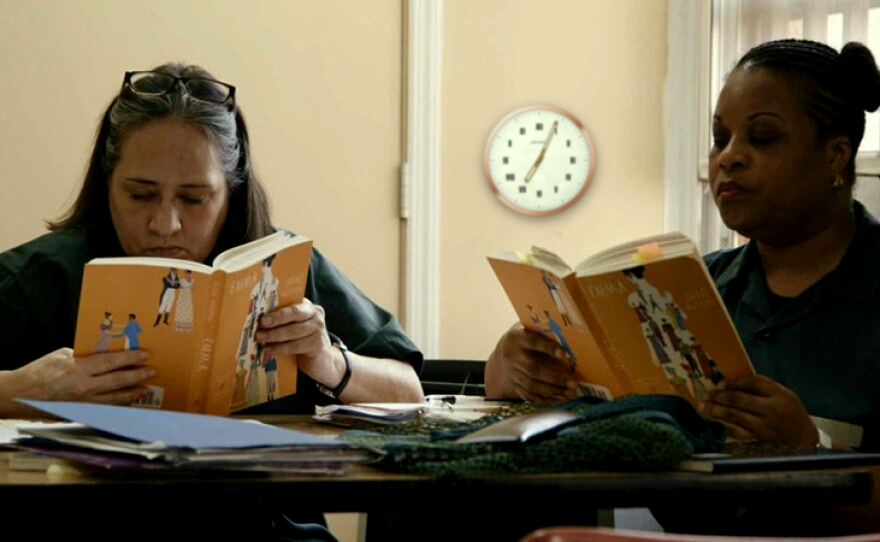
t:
7:04
